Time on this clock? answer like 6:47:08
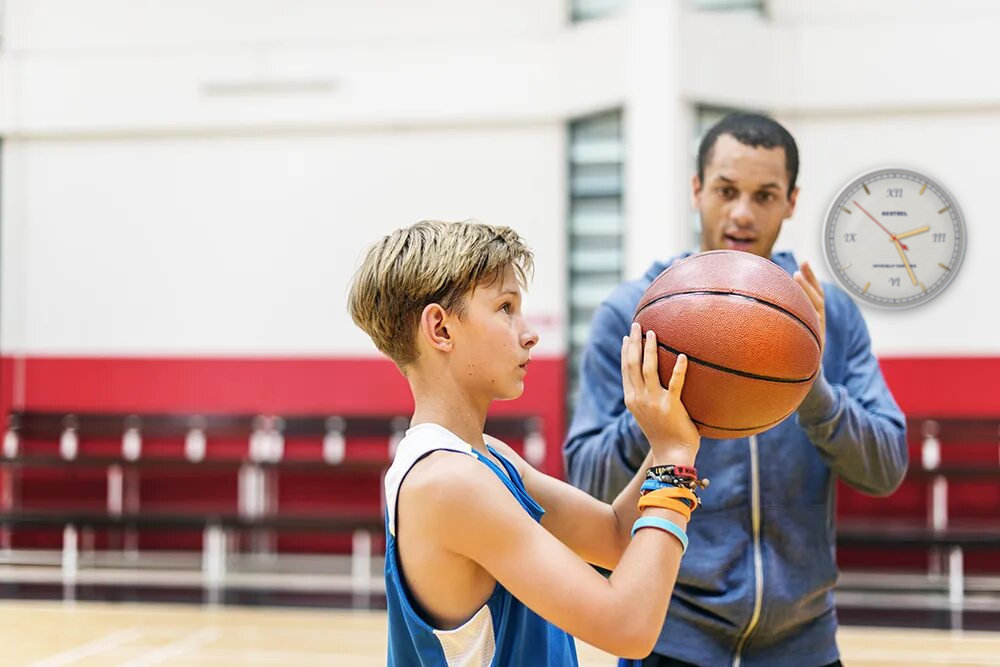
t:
2:25:52
